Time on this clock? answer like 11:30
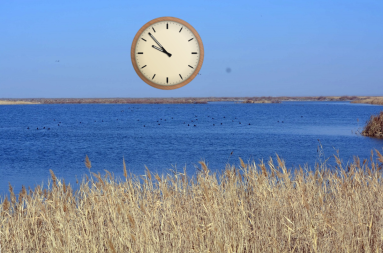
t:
9:53
